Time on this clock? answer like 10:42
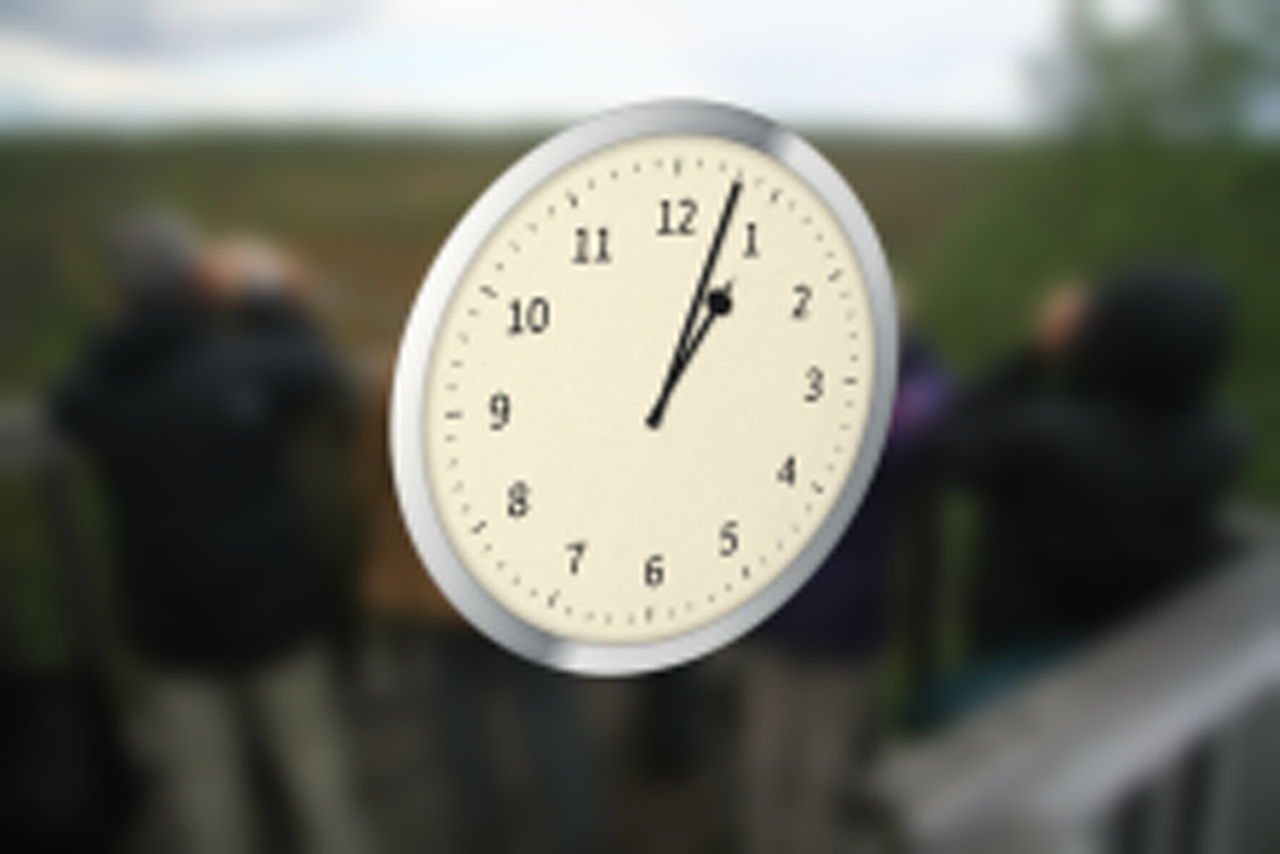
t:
1:03
